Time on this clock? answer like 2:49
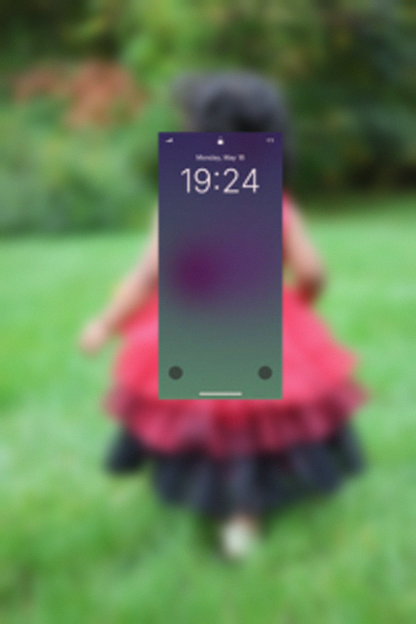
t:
19:24
